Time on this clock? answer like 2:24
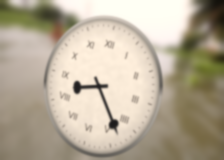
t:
8:23
